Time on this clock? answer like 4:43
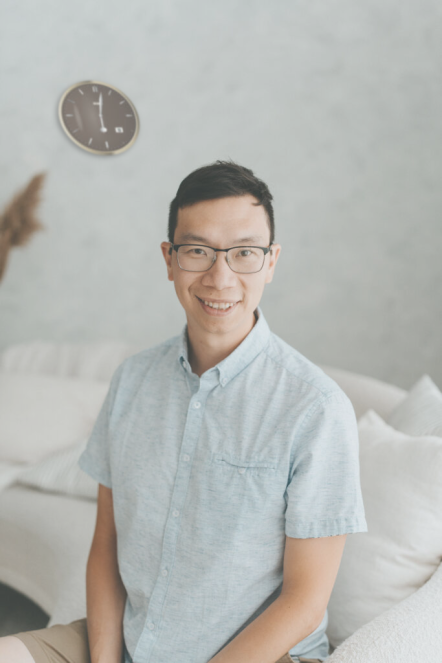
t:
6:02
